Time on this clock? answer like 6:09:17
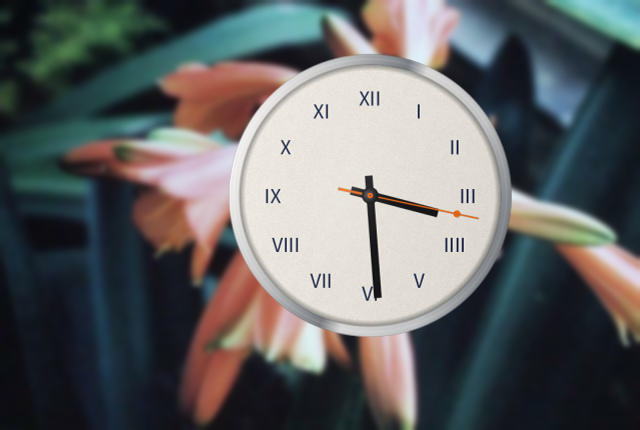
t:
3:29:17
